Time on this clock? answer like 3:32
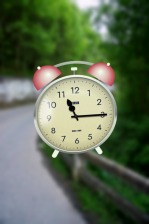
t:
11:15
